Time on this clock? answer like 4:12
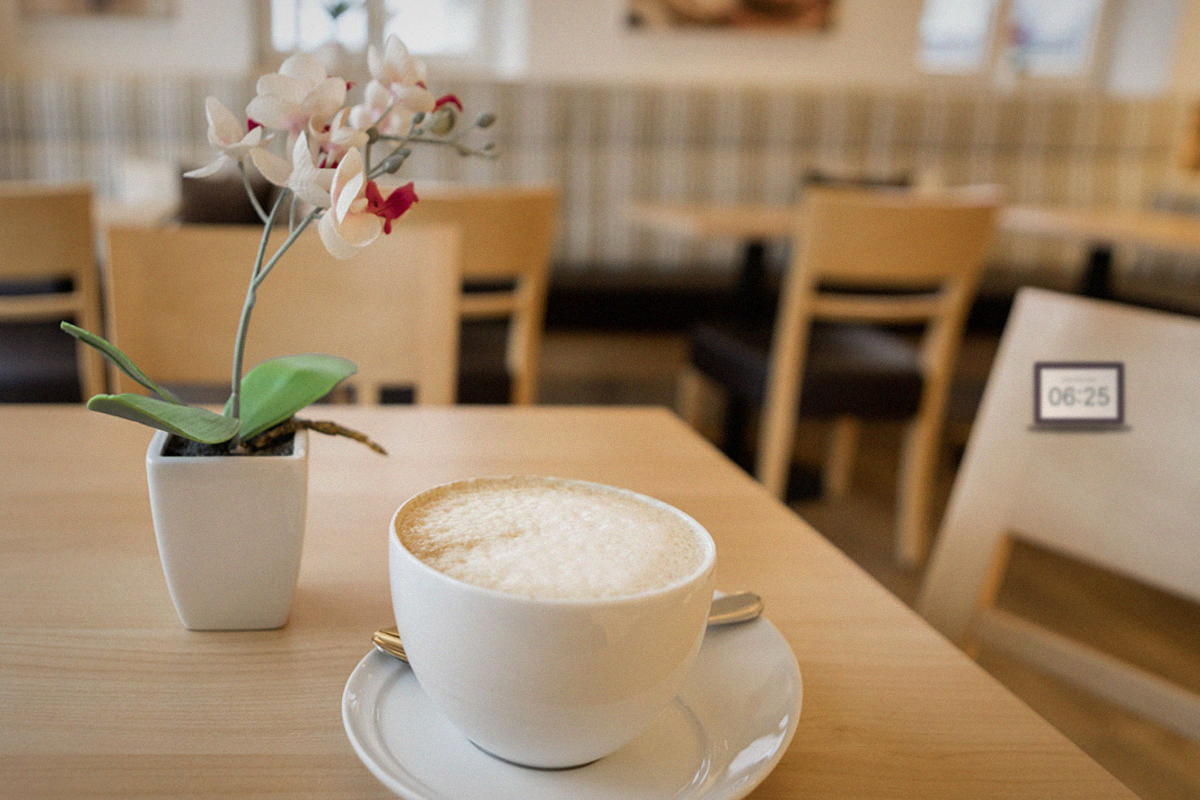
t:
6:25
